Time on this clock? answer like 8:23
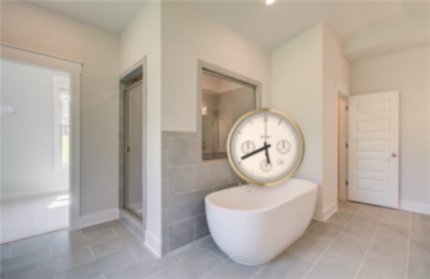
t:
5:41
